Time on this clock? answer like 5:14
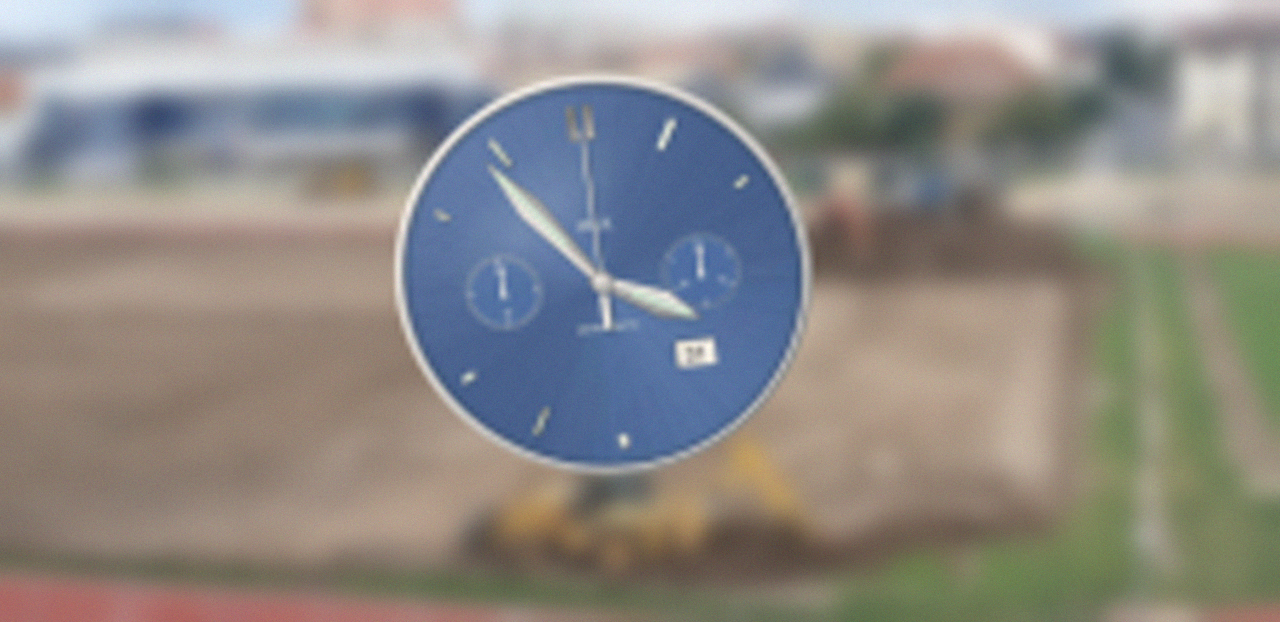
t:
3:54
